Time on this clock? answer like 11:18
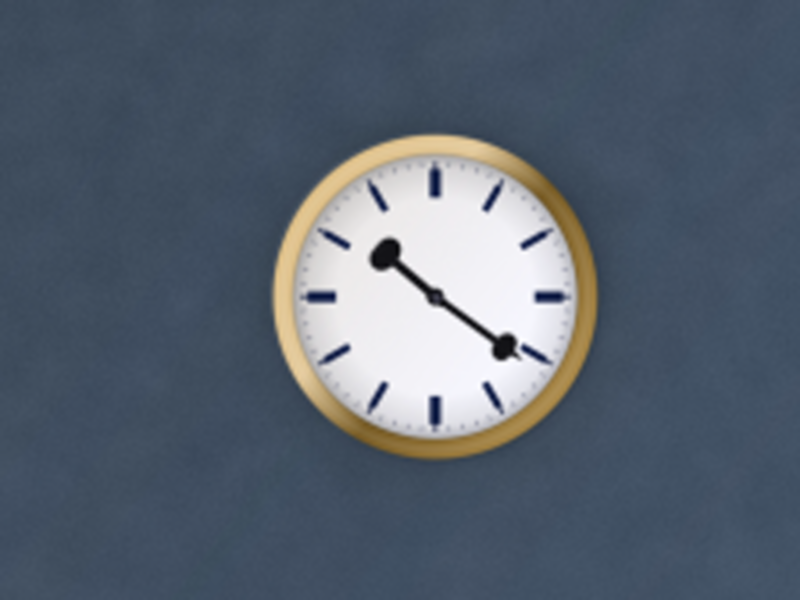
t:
10:21
